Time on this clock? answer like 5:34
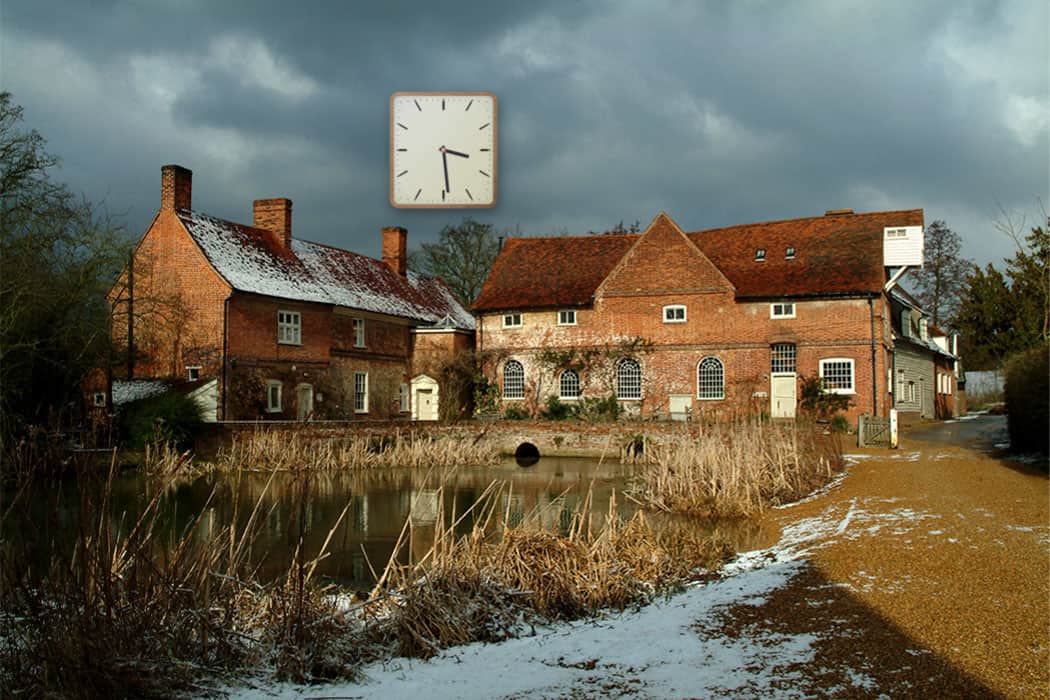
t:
3:29
